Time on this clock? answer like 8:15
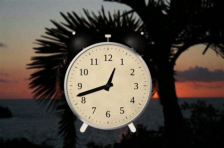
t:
12:42
